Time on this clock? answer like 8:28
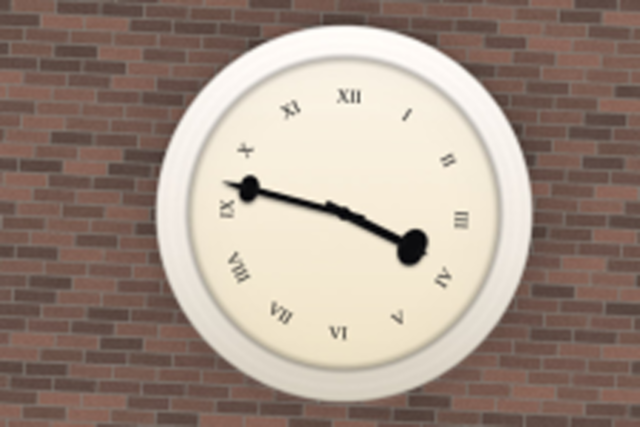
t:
3:47
